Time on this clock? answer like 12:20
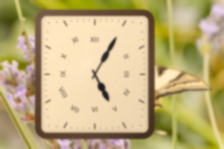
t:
5:05
